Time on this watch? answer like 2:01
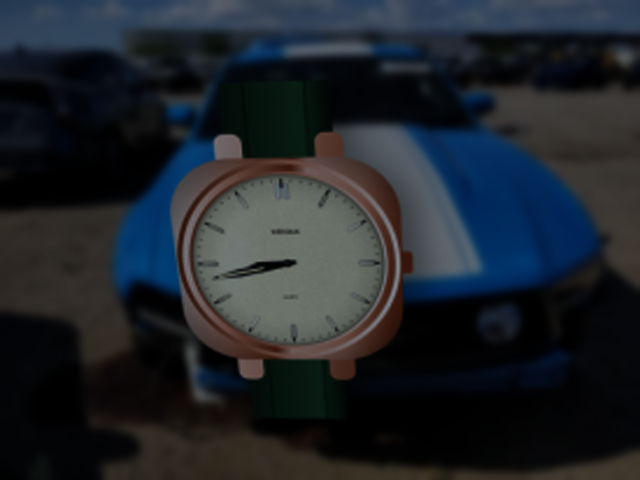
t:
8:43
